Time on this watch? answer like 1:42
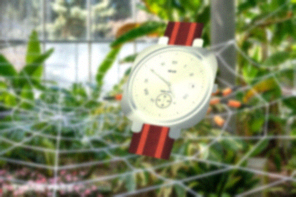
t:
4:50
